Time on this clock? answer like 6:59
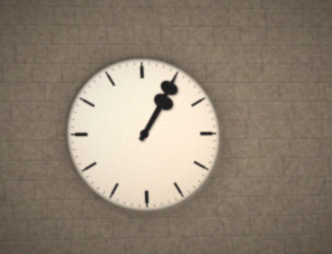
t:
1:05
